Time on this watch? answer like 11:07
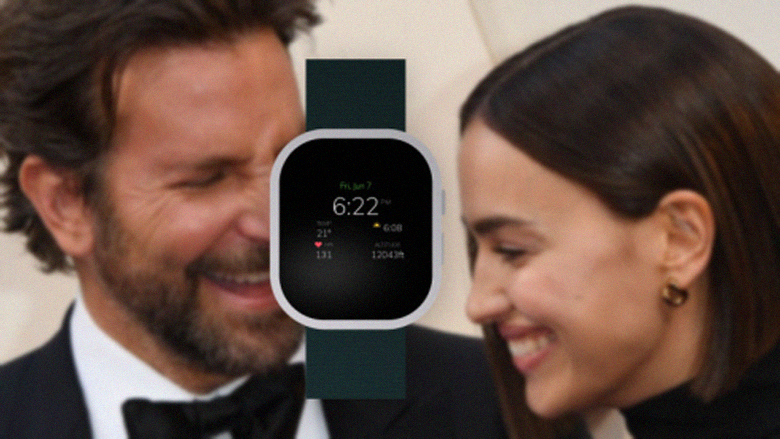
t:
6:22
